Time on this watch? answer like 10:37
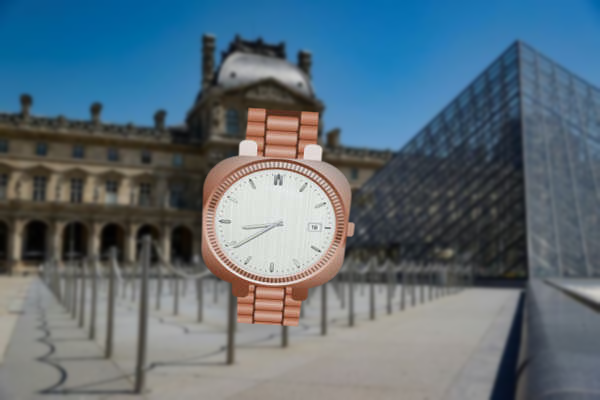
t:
8:39
